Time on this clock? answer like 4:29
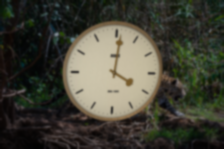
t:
4:01
